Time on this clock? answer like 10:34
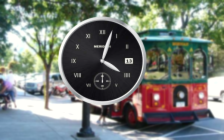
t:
4:03
